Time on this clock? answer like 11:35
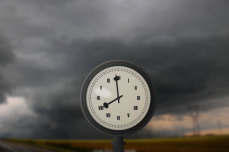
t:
7:59
